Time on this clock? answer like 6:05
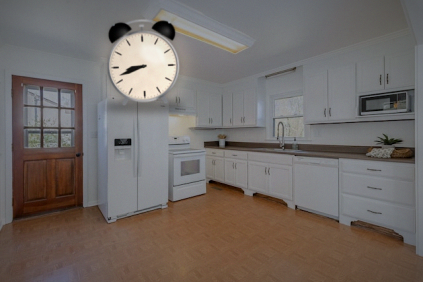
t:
8:42
